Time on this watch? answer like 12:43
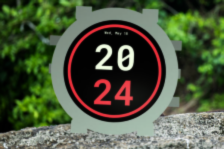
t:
20:24
